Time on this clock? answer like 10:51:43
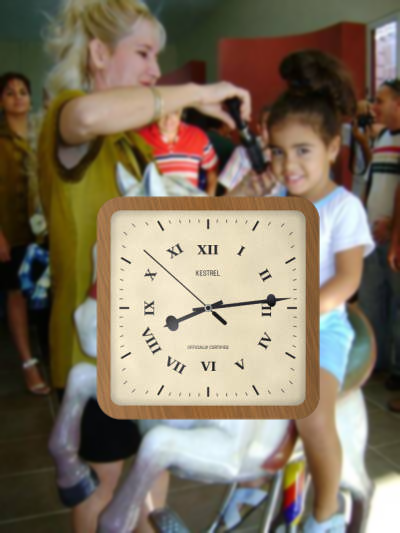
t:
8:13:52
